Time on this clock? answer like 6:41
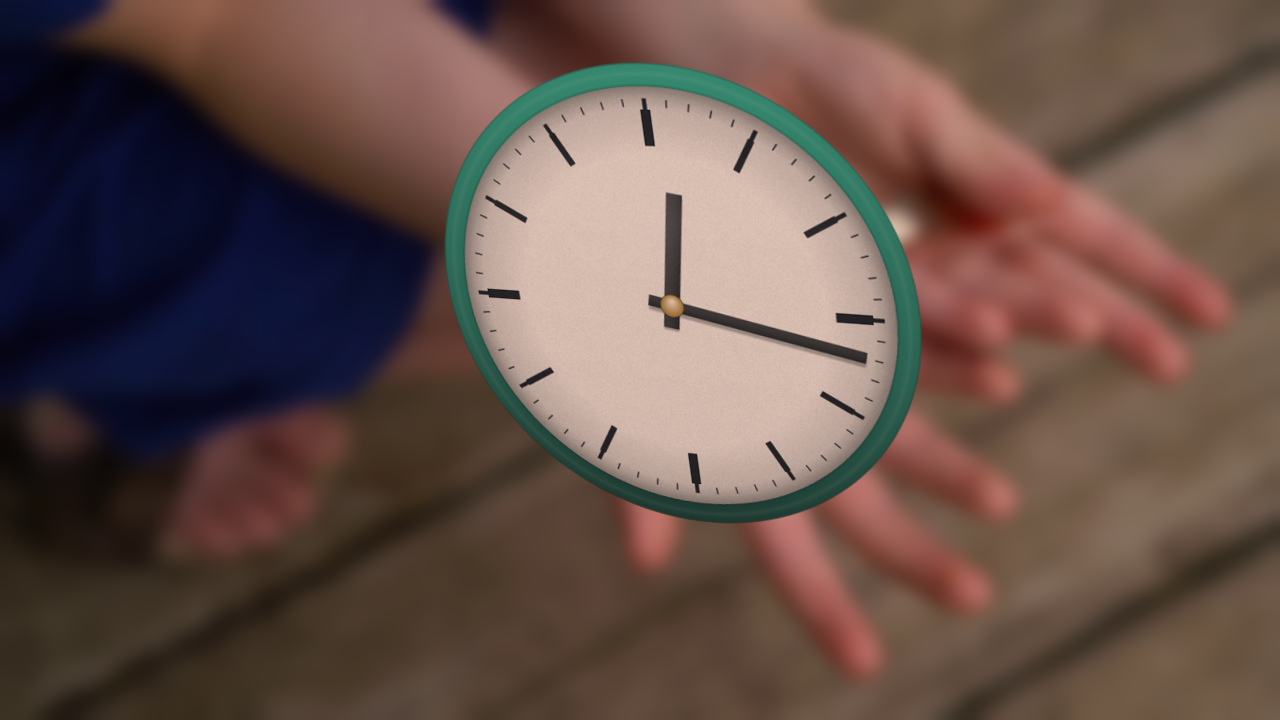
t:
12:17
